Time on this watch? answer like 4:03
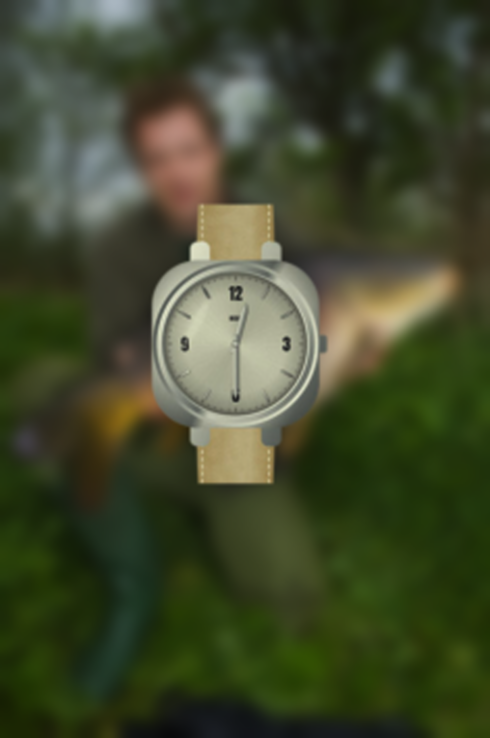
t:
12:30
